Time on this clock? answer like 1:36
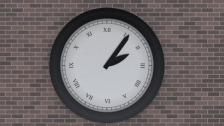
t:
2:06
